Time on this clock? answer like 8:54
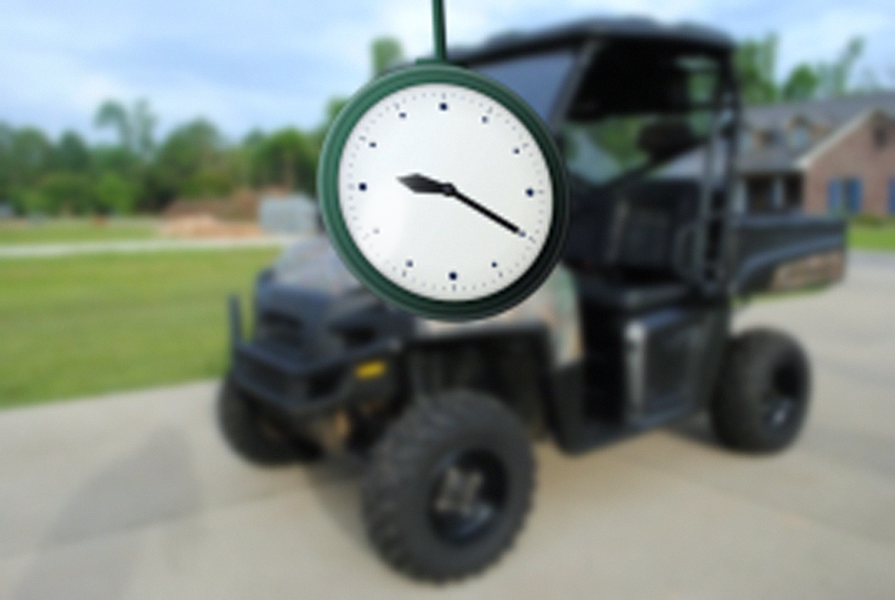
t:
9:20
